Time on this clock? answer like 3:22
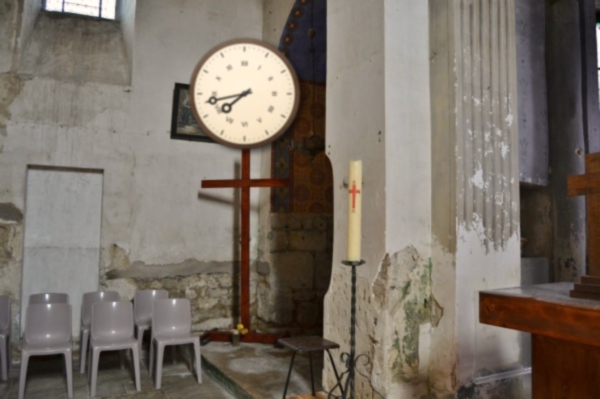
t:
7:43
